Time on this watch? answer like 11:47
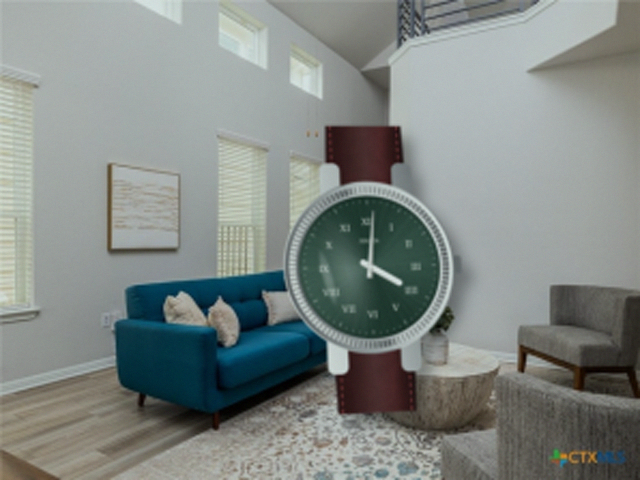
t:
4:01
